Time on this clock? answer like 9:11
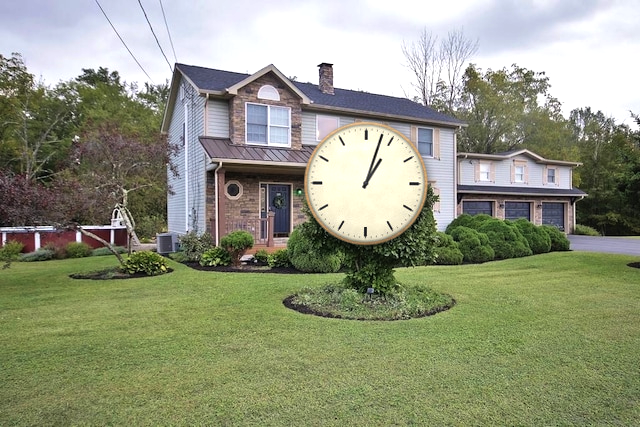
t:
1:03
